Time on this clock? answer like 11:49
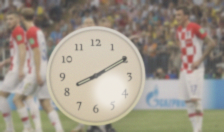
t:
8:10
